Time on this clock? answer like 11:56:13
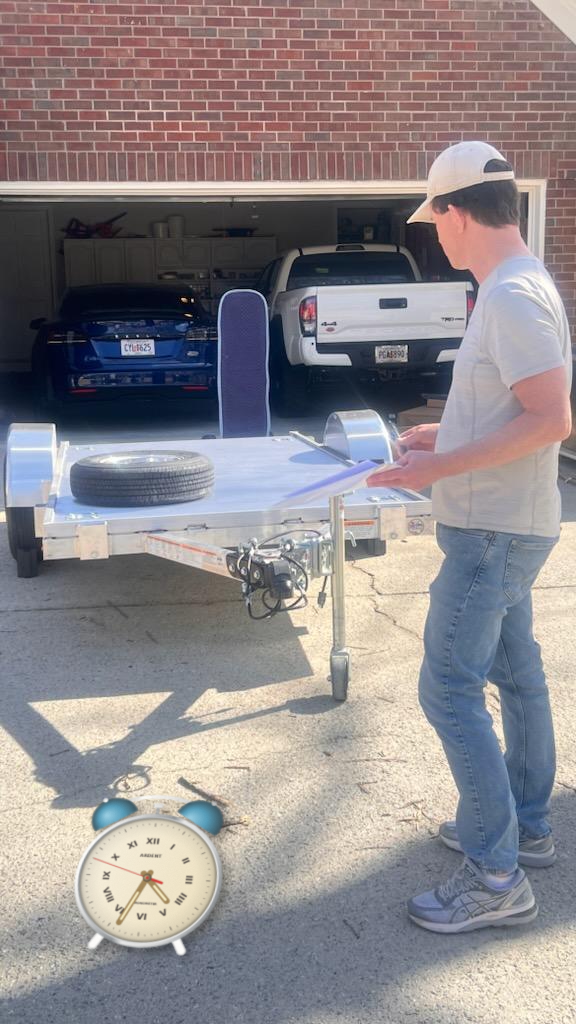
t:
4:33:48
